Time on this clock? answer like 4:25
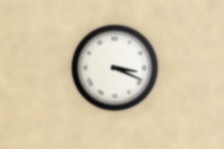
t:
3:19
